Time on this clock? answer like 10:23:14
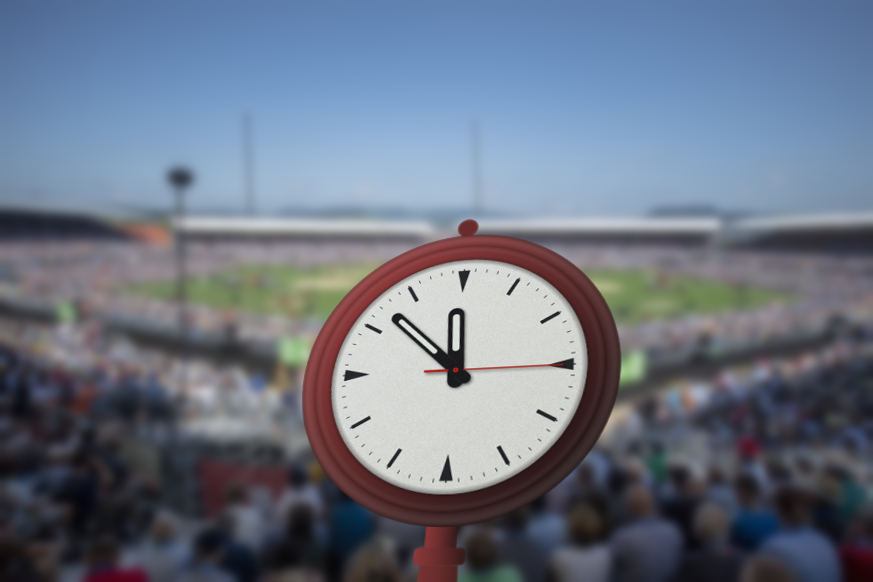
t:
11:52:15
